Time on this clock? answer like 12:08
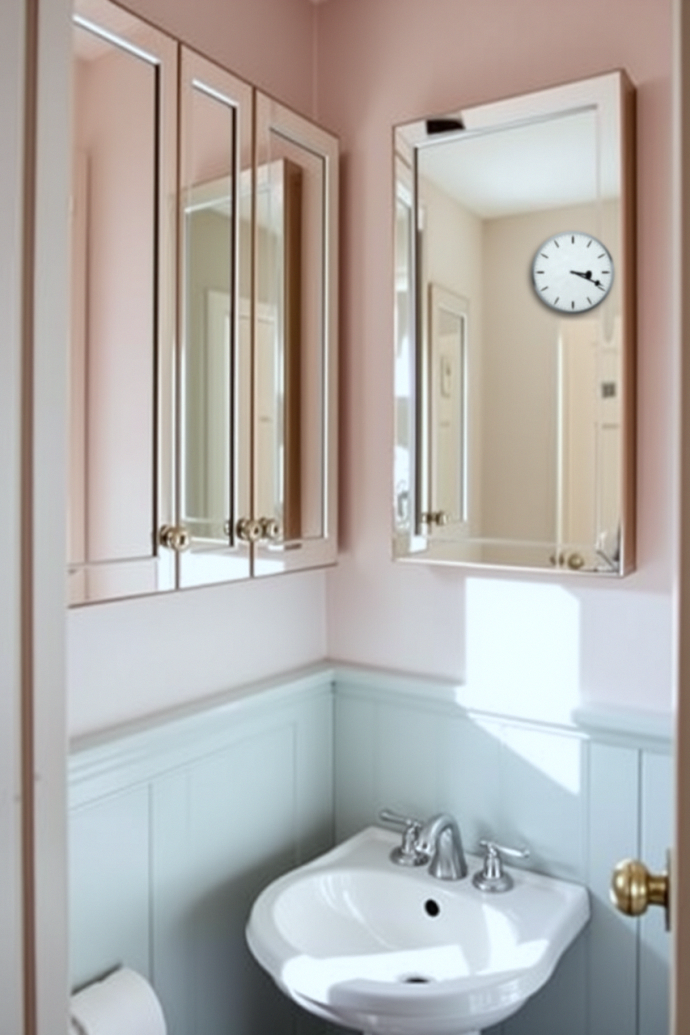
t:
3:19
